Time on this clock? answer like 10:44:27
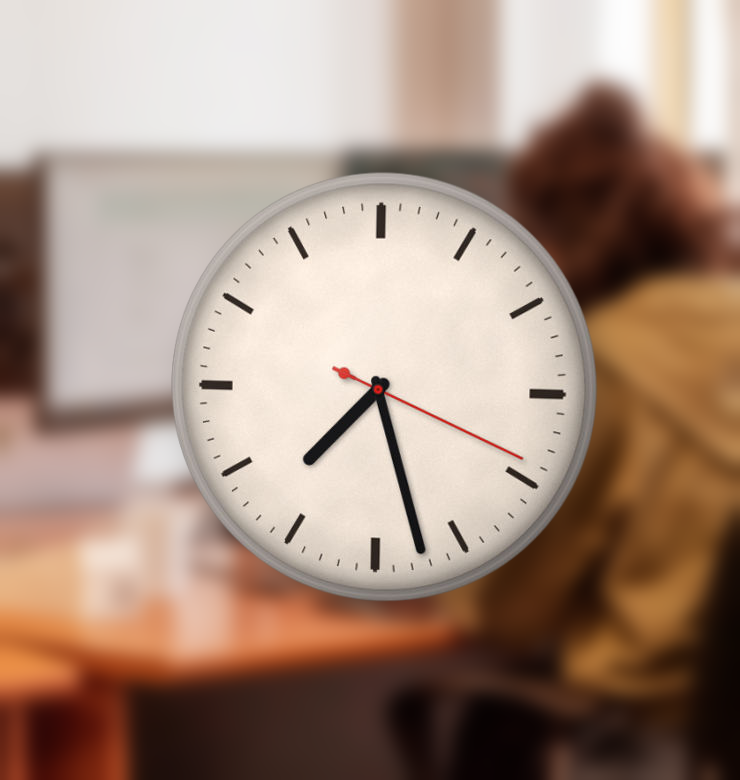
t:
7:27:19
